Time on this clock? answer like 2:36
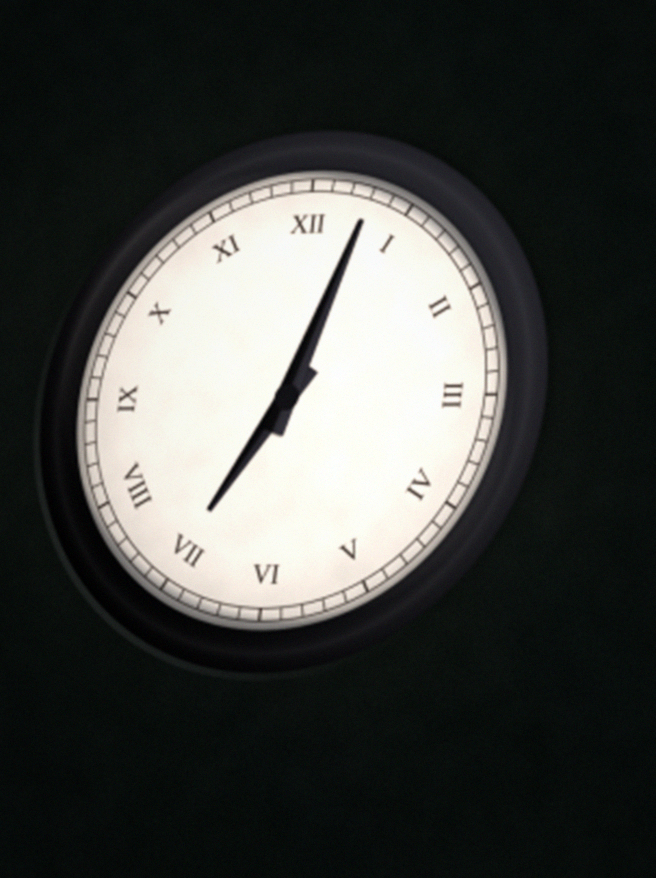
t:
7:03
